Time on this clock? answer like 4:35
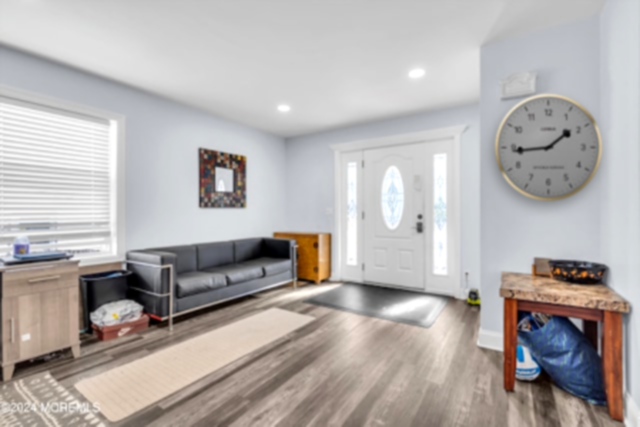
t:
1:44
